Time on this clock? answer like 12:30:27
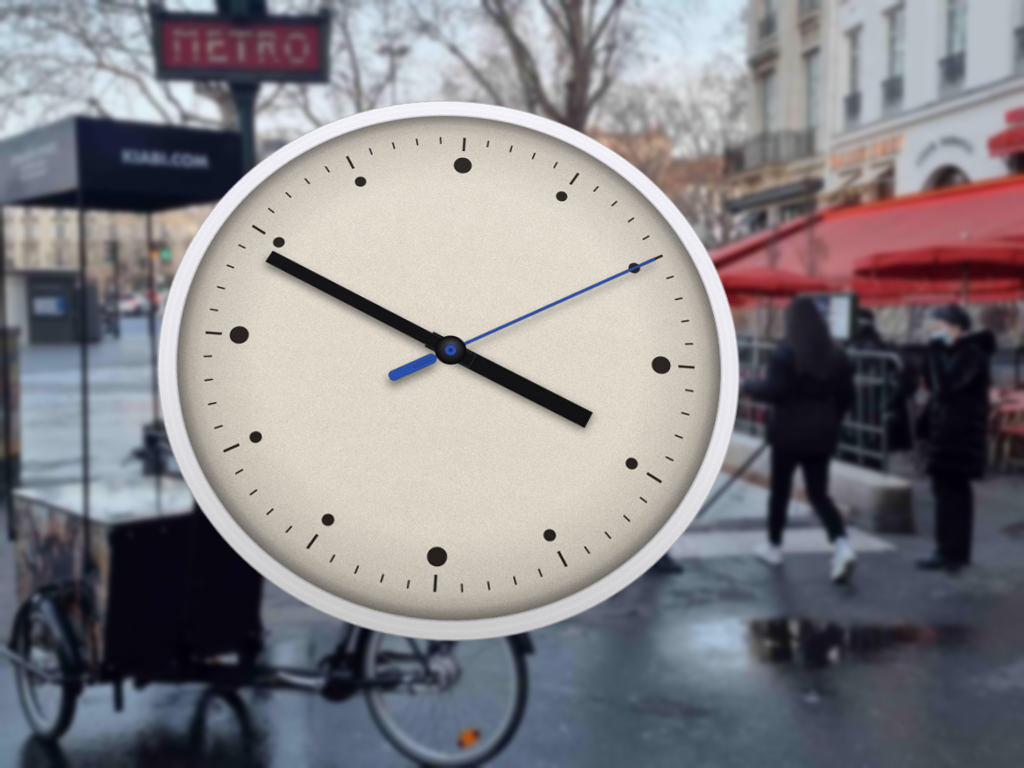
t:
3:49:10
